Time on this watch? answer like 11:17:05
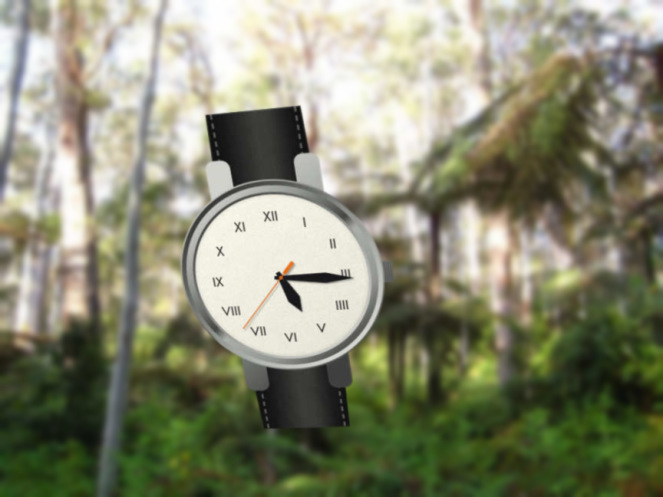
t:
5:15:37
